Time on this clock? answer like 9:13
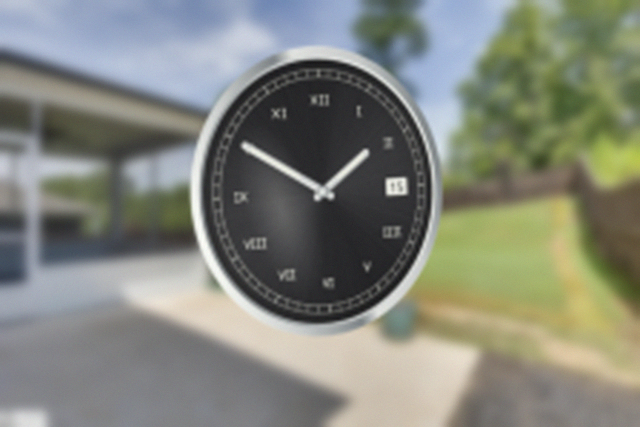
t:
1:50
